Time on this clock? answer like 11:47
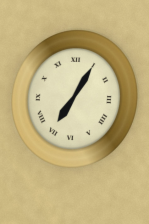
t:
7:05
